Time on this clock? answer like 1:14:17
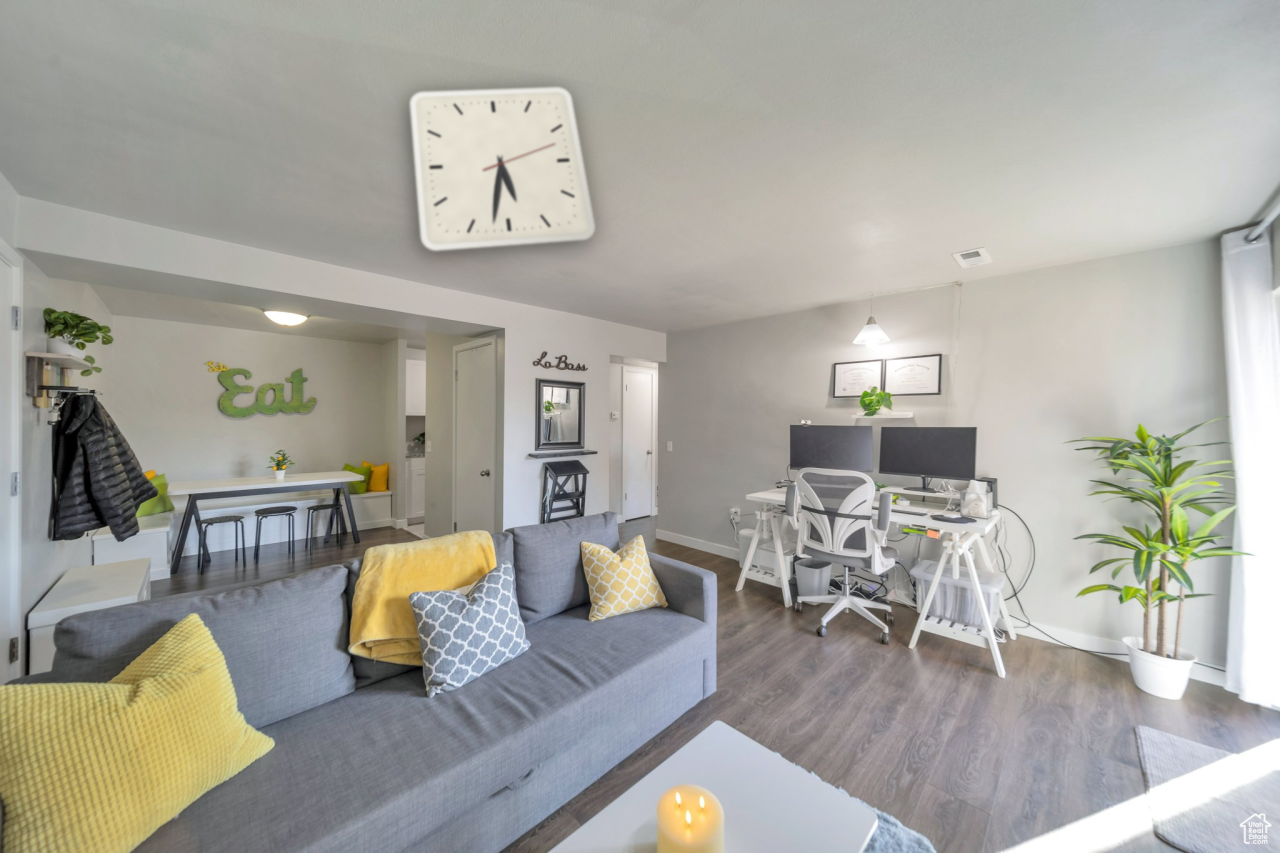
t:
5:32:12
